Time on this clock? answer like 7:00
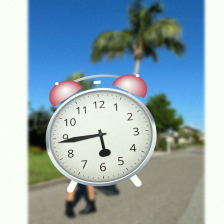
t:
5:44
